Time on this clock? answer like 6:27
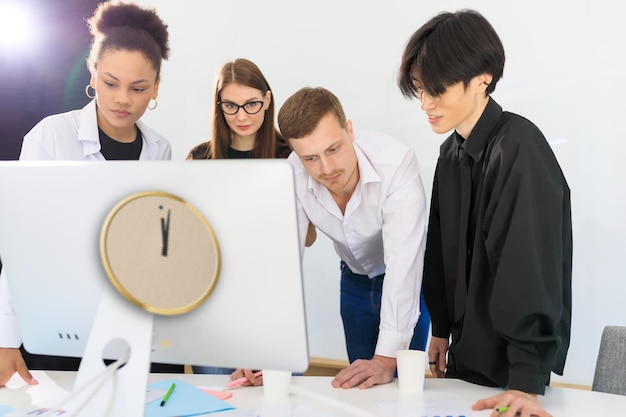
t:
12:02
